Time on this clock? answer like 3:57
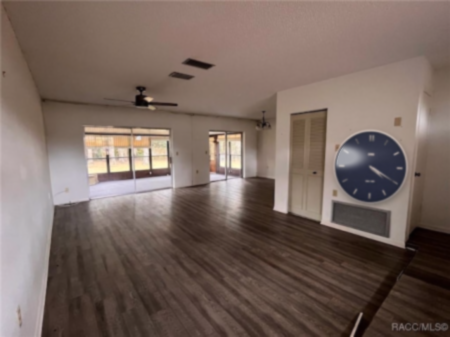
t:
4:20
